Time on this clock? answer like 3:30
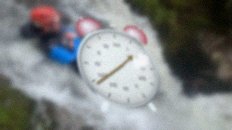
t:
1:39
